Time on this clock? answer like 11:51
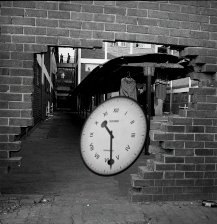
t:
10:28
